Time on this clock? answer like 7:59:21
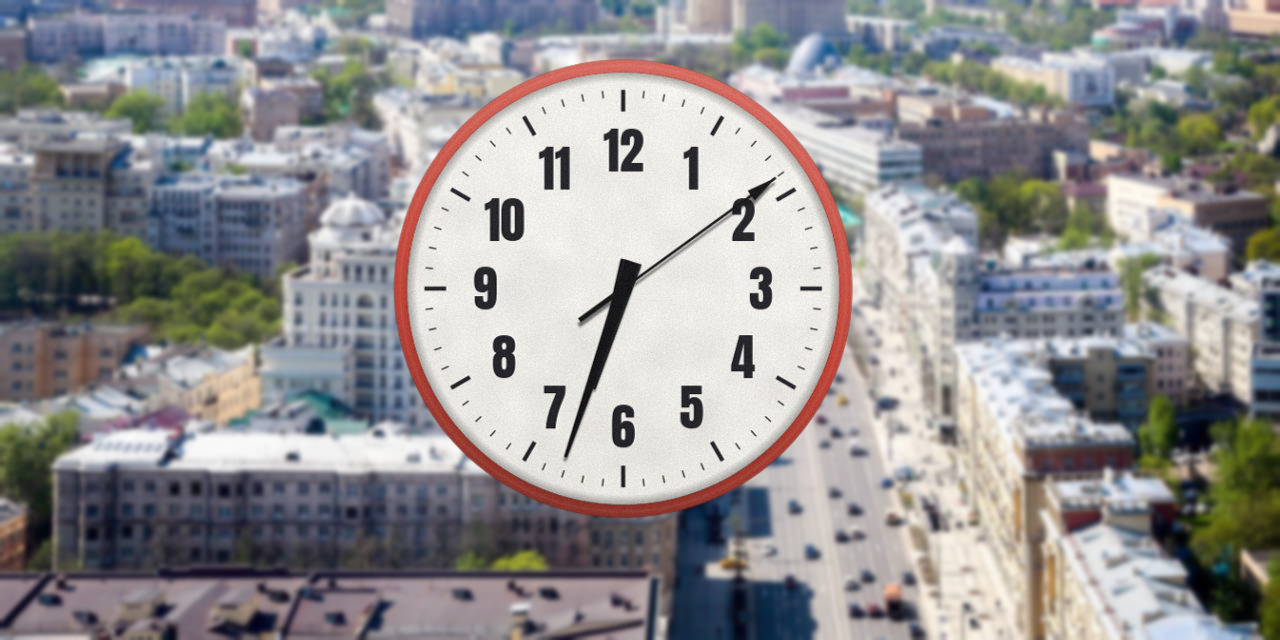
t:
6:33:09
